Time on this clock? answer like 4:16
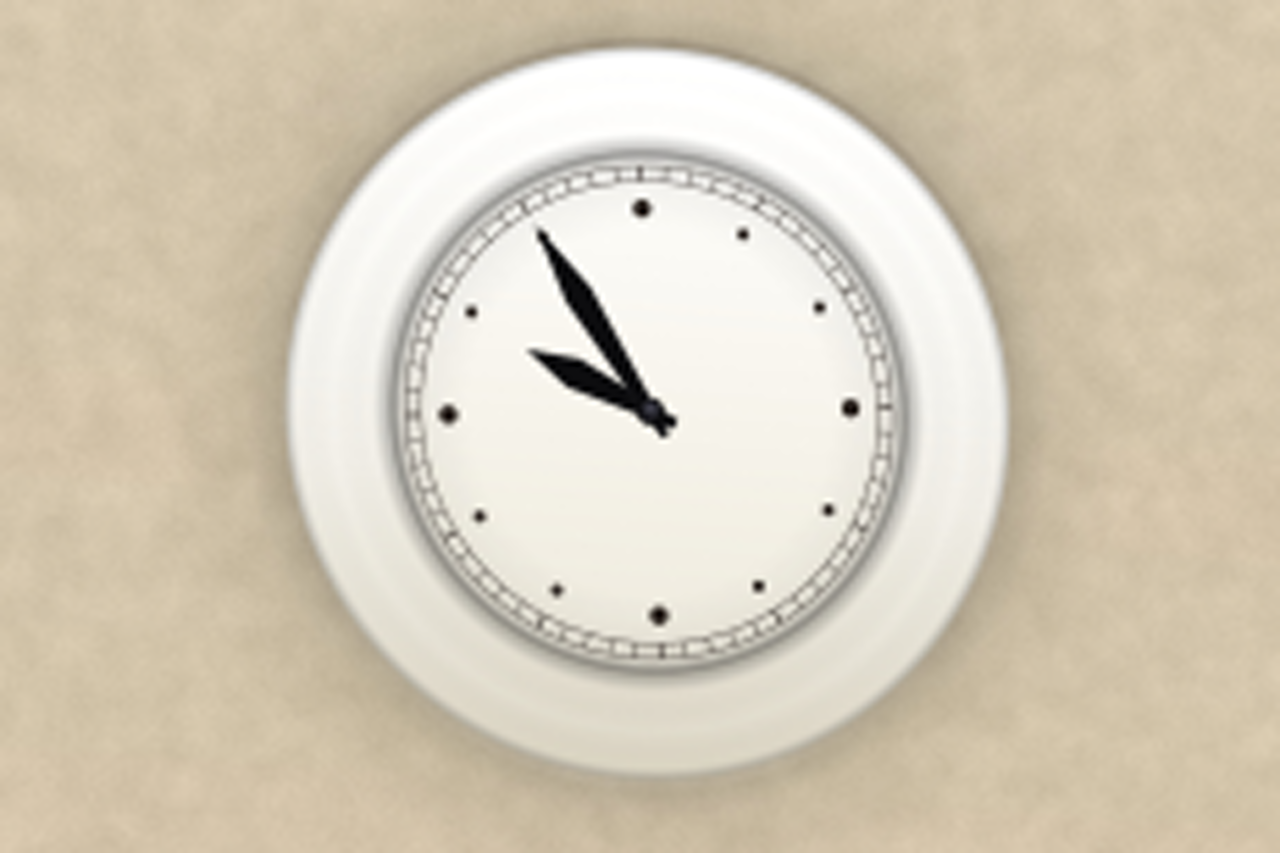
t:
9:55
